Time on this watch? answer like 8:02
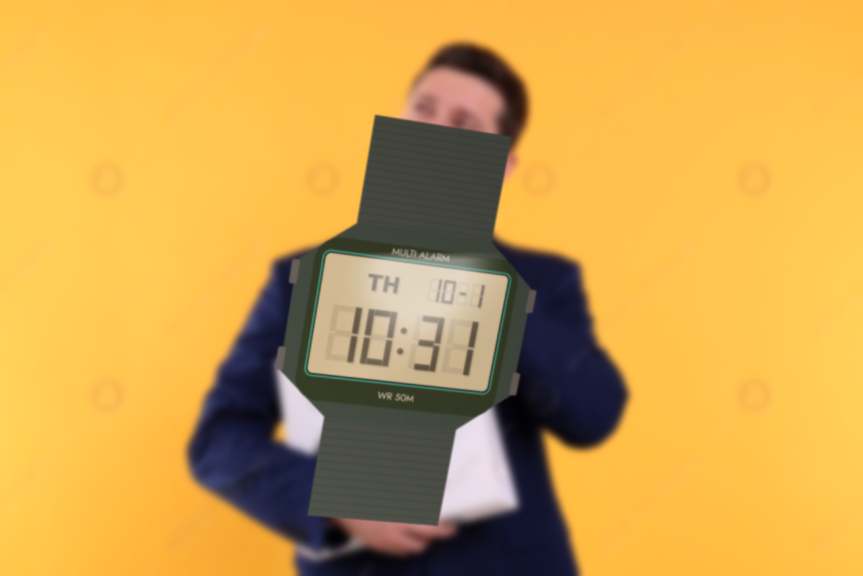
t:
10:31
